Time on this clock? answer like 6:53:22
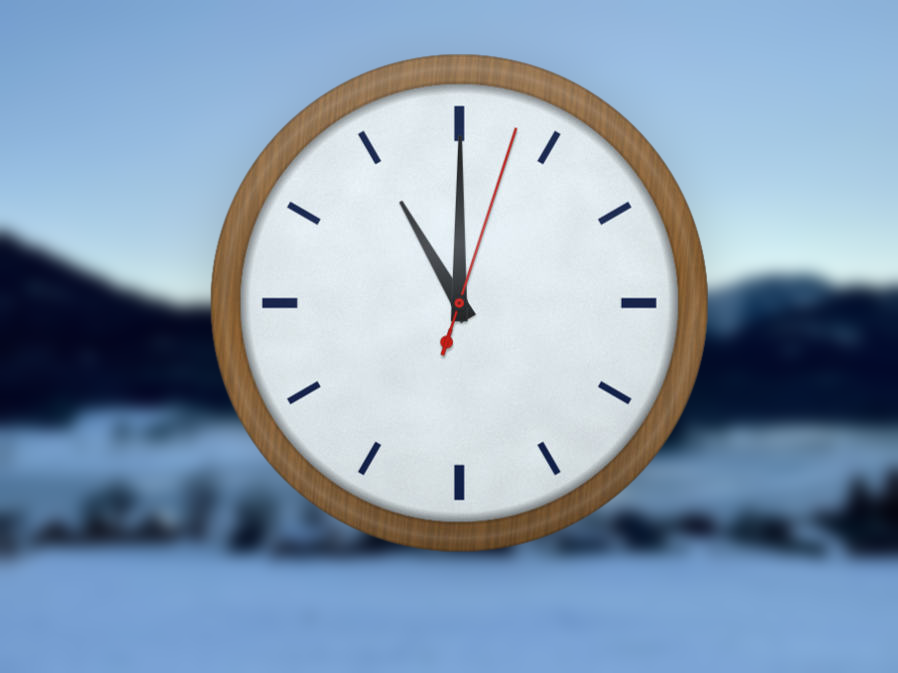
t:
11:00:03
